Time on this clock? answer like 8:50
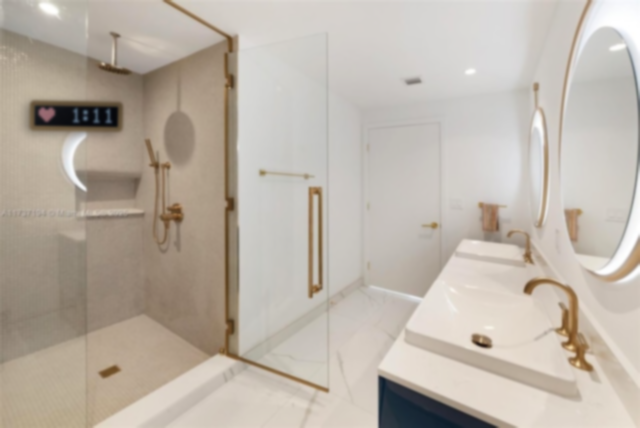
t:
1:11
